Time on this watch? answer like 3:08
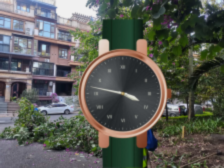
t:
3:47
